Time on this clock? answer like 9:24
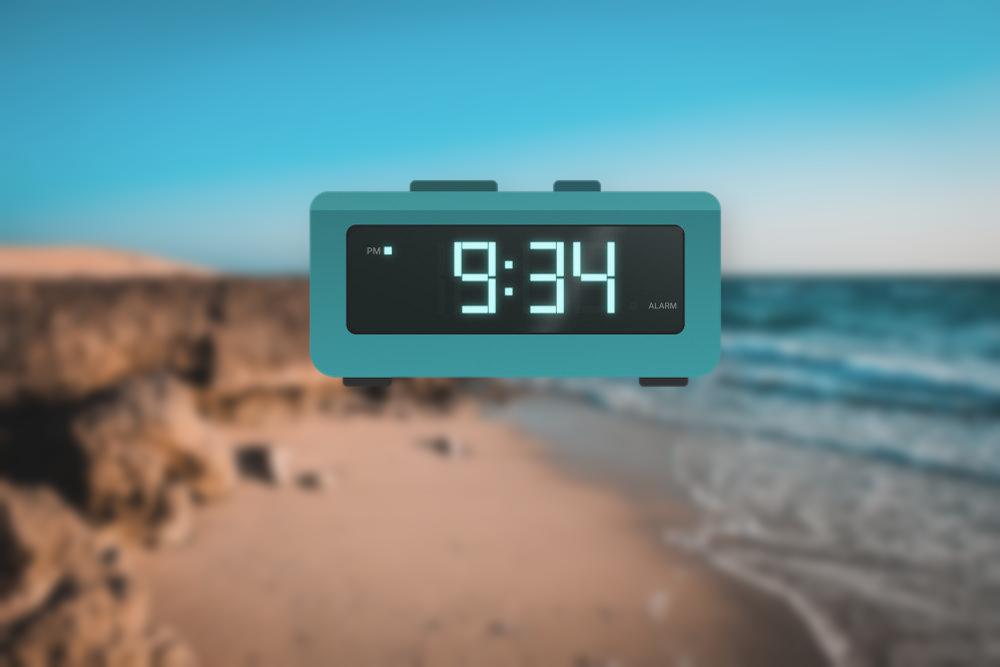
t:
9:34
